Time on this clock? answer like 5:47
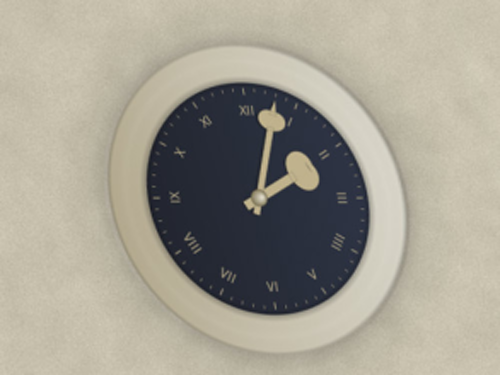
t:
2:03
